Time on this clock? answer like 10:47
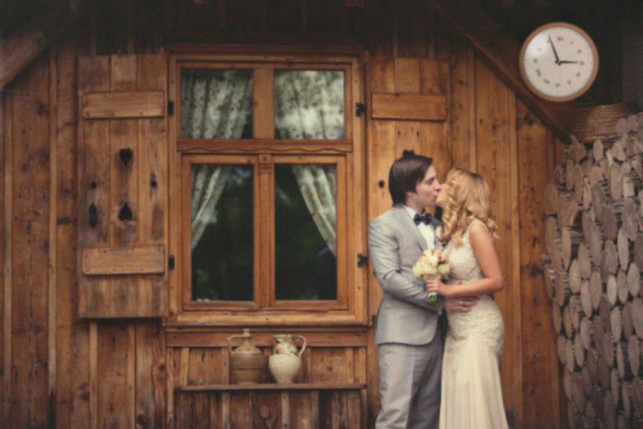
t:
2:56
